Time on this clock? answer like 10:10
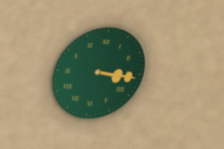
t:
3:16
